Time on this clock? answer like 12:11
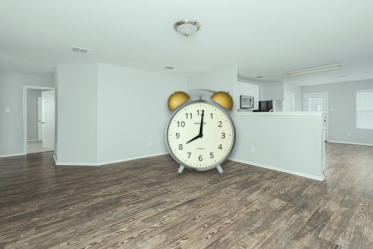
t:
8:01
